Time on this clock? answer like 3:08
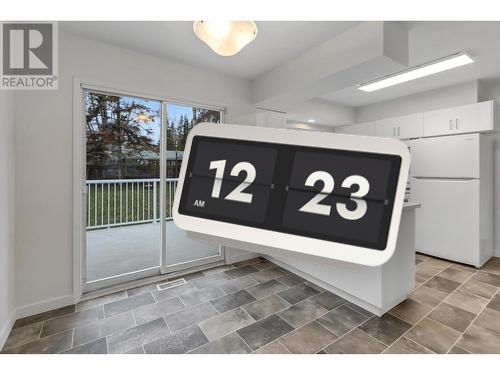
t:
12:23
